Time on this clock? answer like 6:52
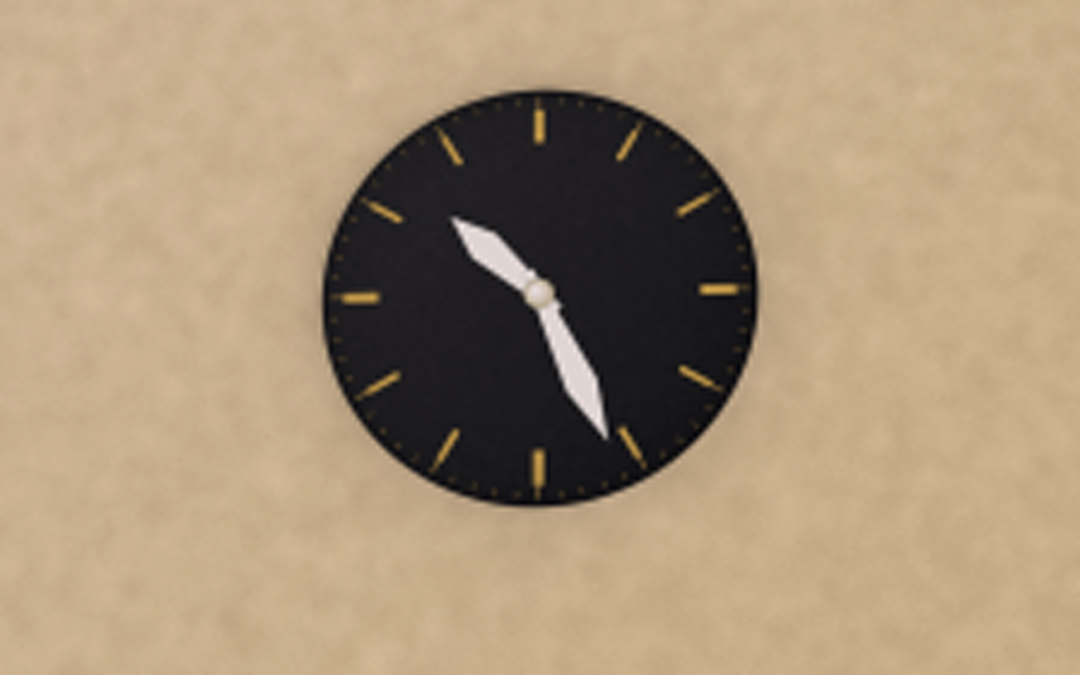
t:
10:26
